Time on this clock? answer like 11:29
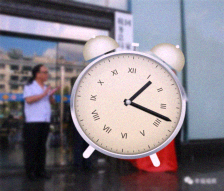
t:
1:18
